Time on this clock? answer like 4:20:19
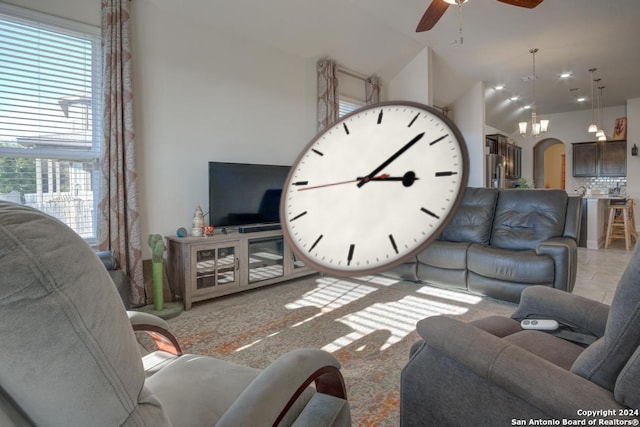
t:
3:07:44
